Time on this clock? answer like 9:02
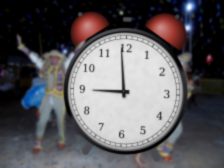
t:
8:59
